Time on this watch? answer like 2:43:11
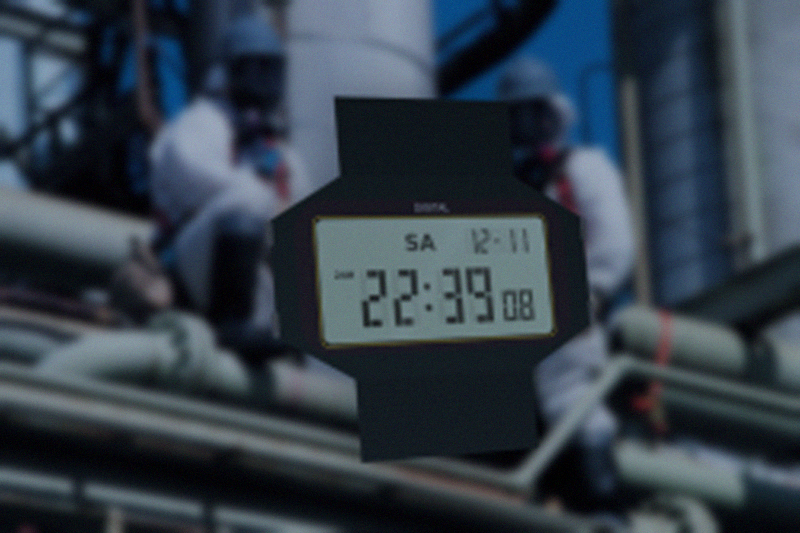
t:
22:39:08
